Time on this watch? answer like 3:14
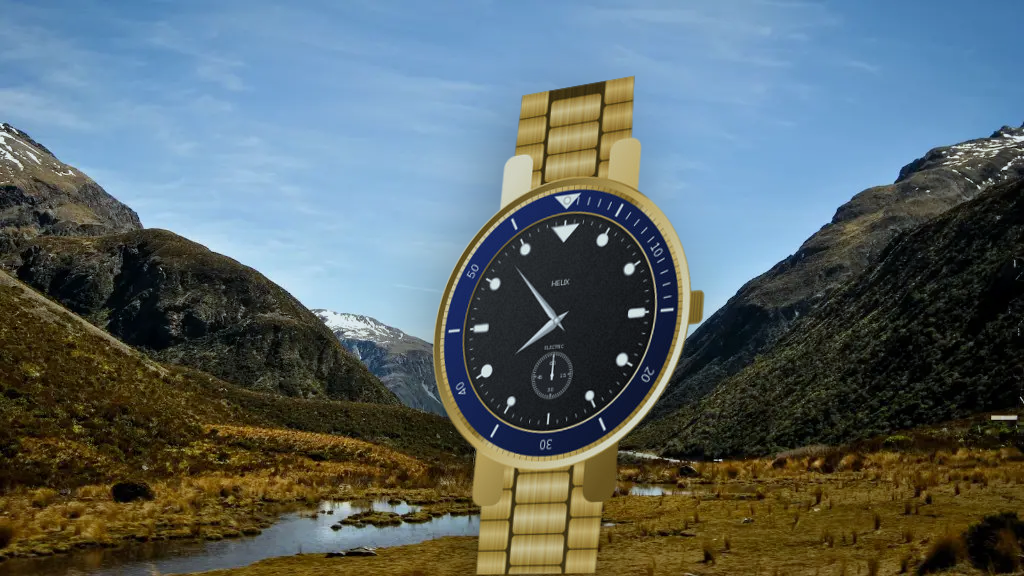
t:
7:53
